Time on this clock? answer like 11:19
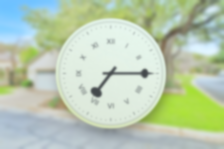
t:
7:15
